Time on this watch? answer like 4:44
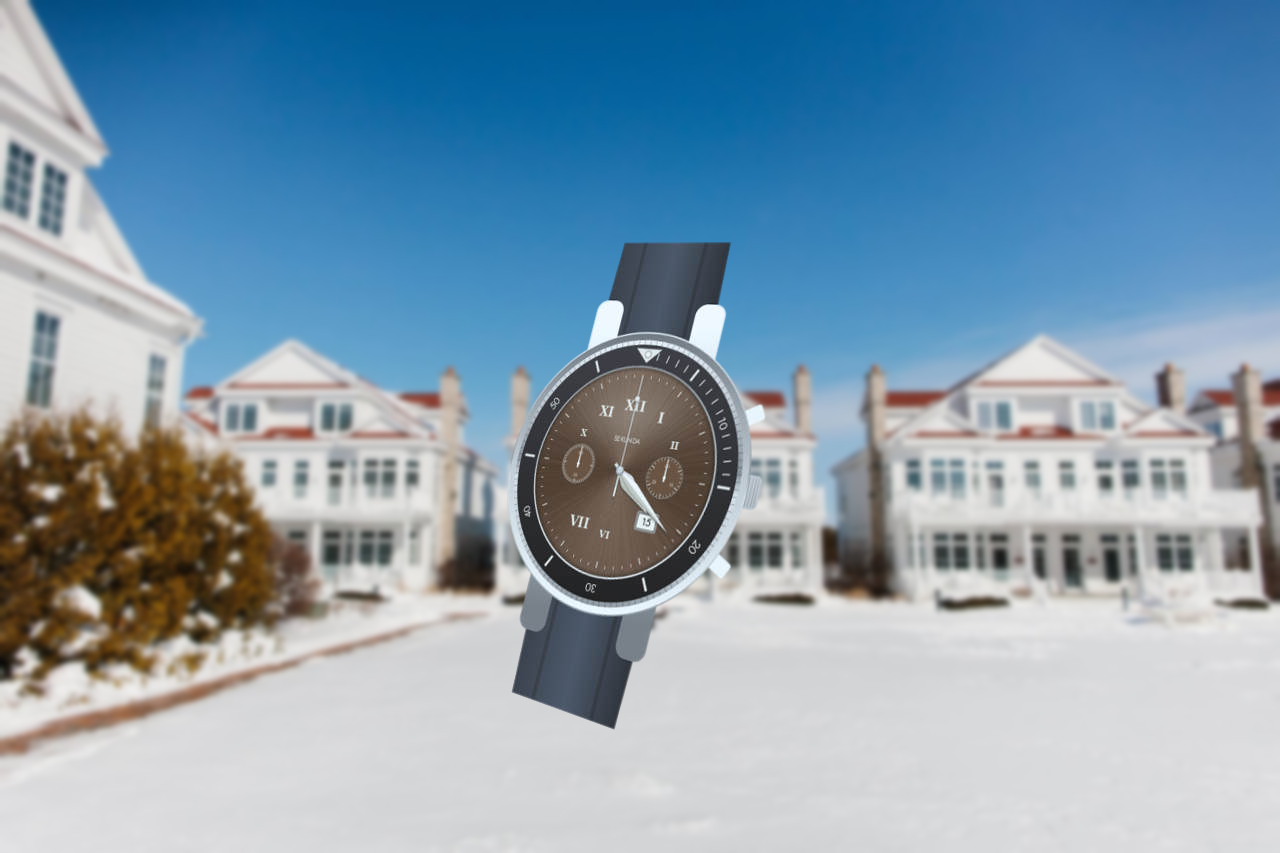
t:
4:21
